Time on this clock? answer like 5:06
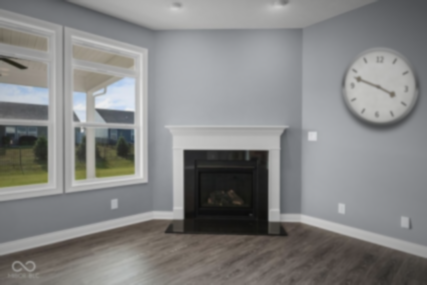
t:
3:48
